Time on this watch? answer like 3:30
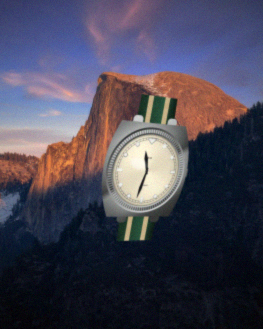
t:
11:32
